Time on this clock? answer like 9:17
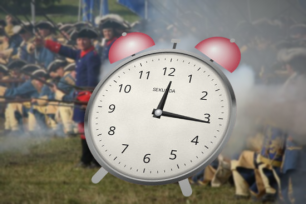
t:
12:16
